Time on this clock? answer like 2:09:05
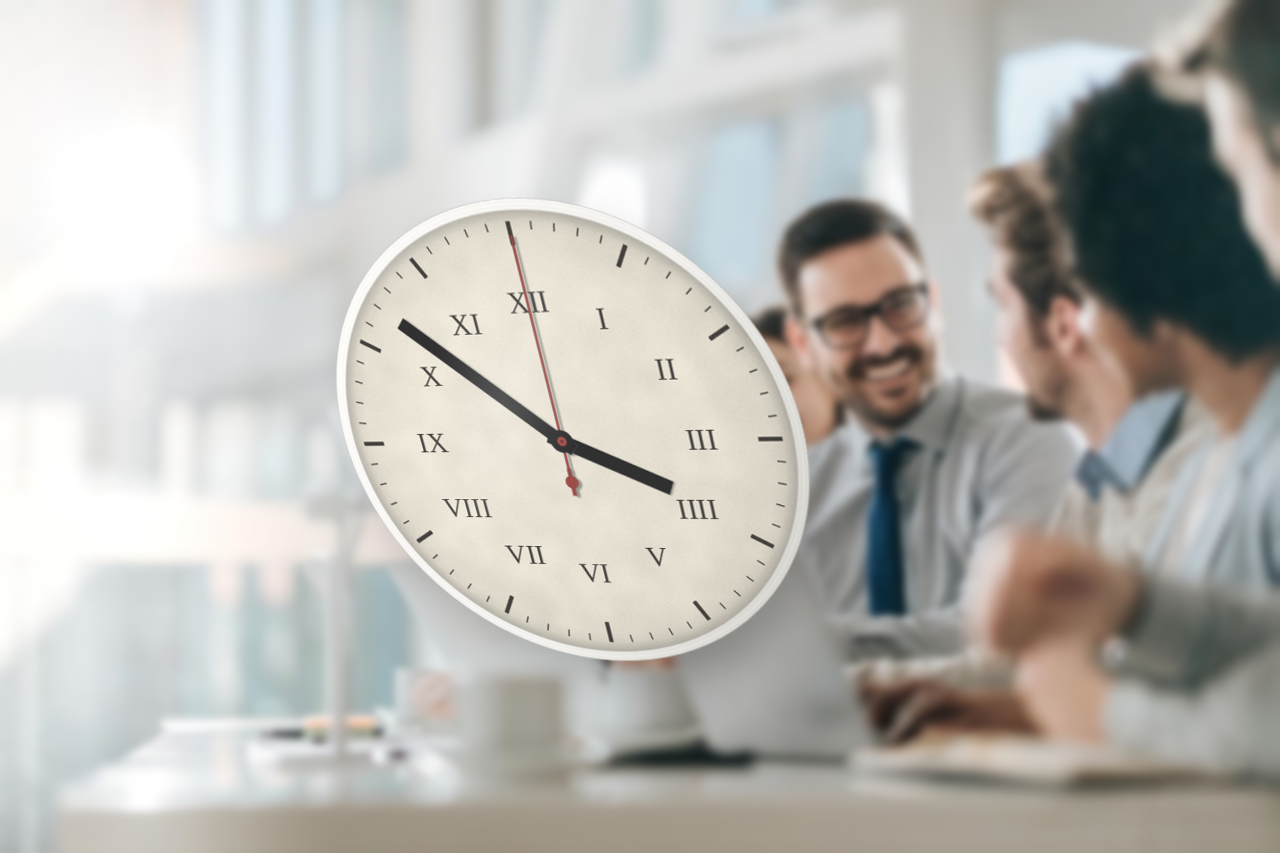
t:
3:52:00
